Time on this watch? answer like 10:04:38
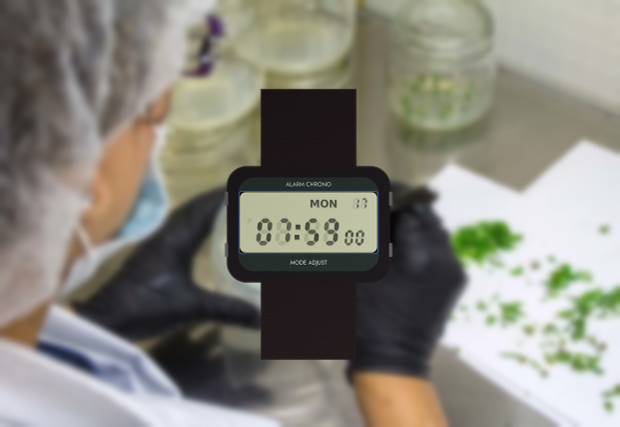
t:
7:59:00
